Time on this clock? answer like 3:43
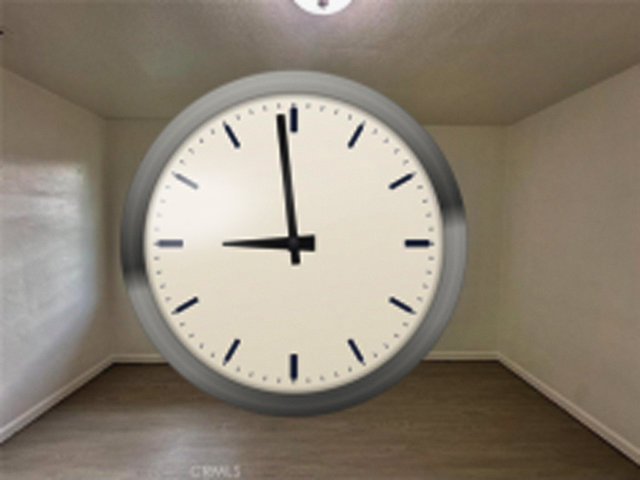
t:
8:59
